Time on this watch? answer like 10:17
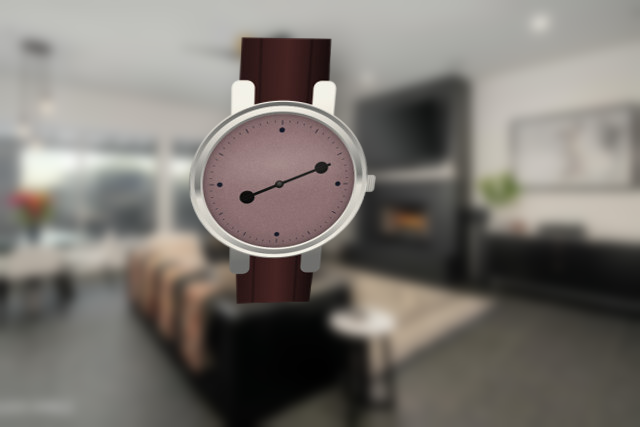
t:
8:11
